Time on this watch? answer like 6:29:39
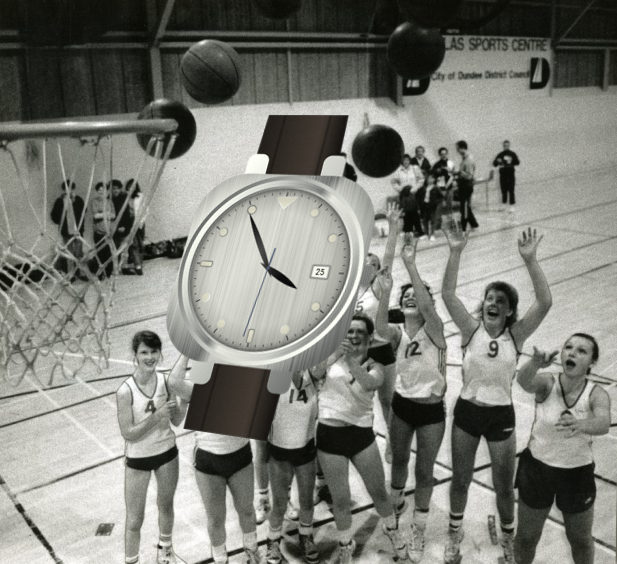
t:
3:54:31
